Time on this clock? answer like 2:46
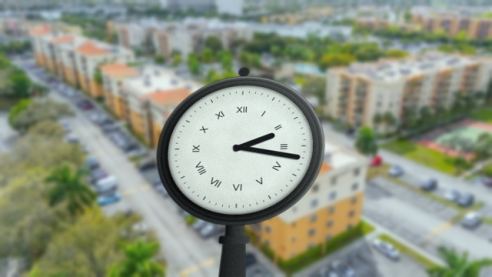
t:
2:17
